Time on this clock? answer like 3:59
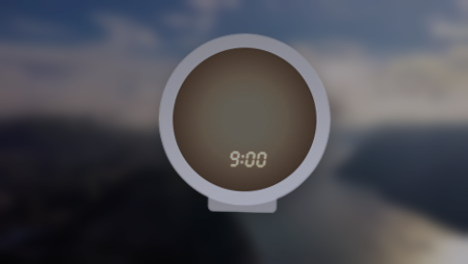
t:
9:00
